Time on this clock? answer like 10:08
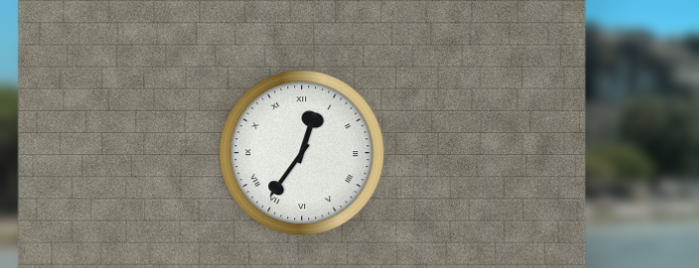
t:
12:36
